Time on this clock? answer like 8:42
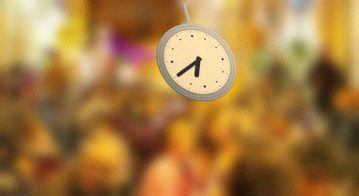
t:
6:40
